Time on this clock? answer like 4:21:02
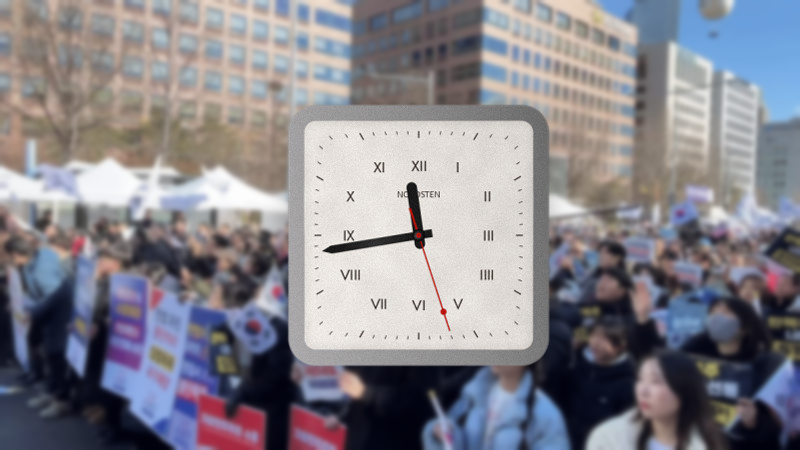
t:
11:43:27
